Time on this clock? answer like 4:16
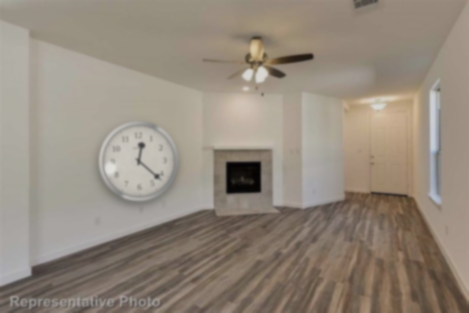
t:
12:22
